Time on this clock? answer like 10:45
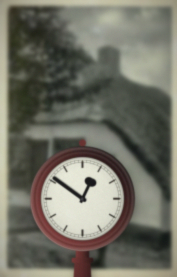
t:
12:51
